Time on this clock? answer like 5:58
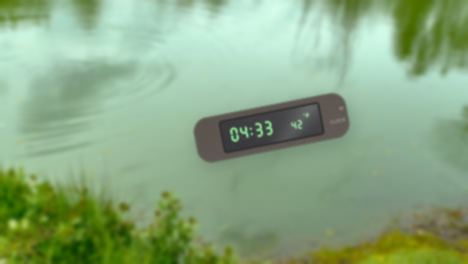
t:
4:33
